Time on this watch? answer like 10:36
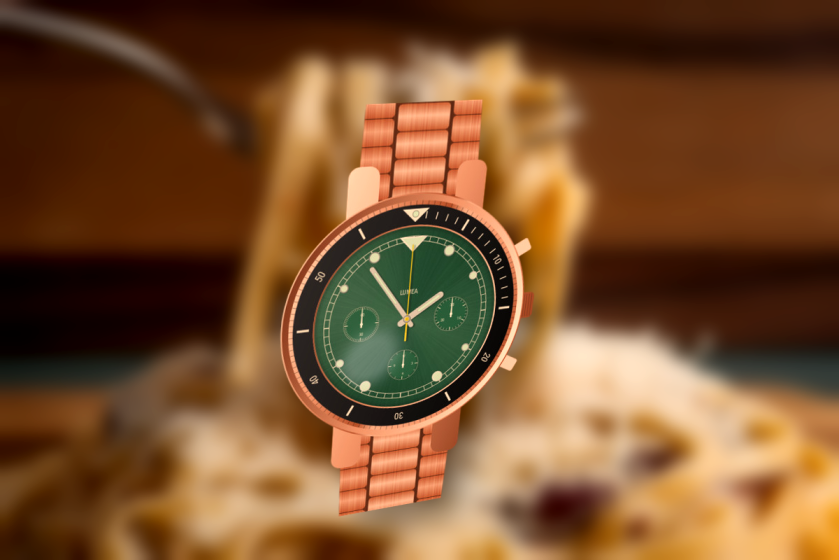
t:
1:54
